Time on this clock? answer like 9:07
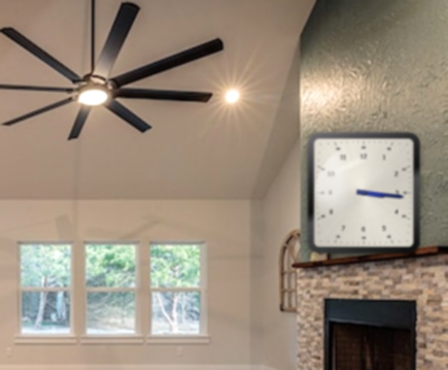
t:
3:16
